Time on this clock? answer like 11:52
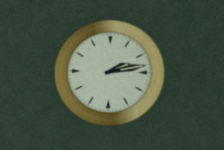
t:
2:13
